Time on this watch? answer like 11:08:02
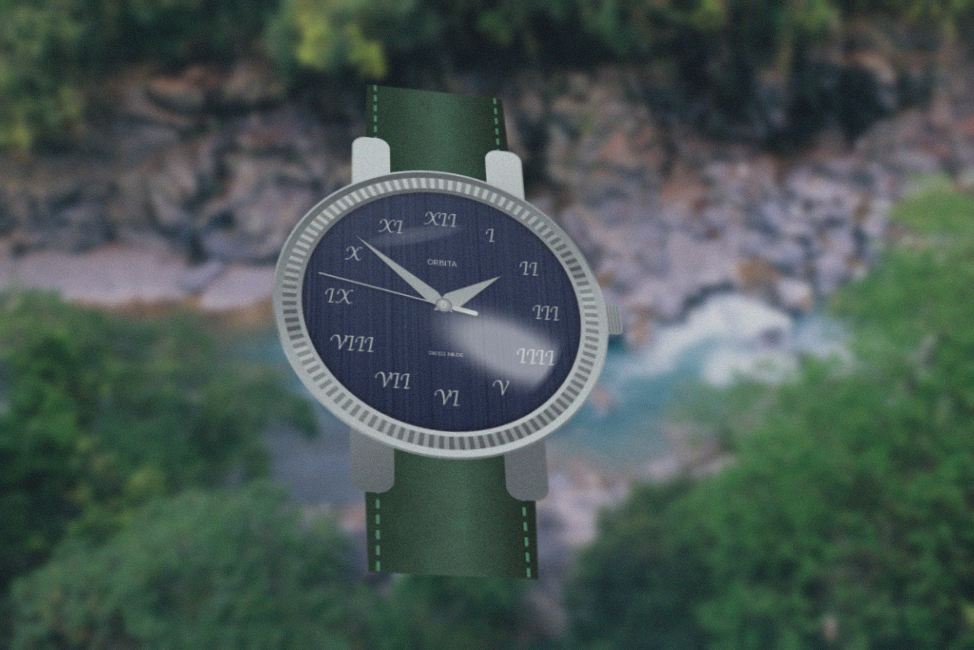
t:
1:51:47
